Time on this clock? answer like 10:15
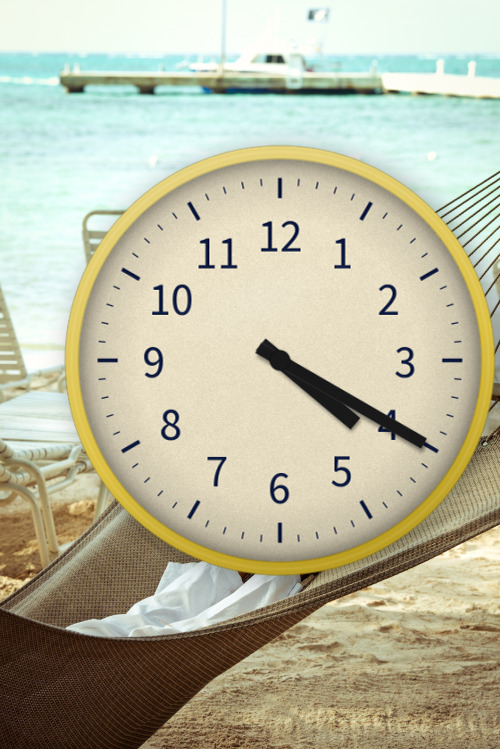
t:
4:20
